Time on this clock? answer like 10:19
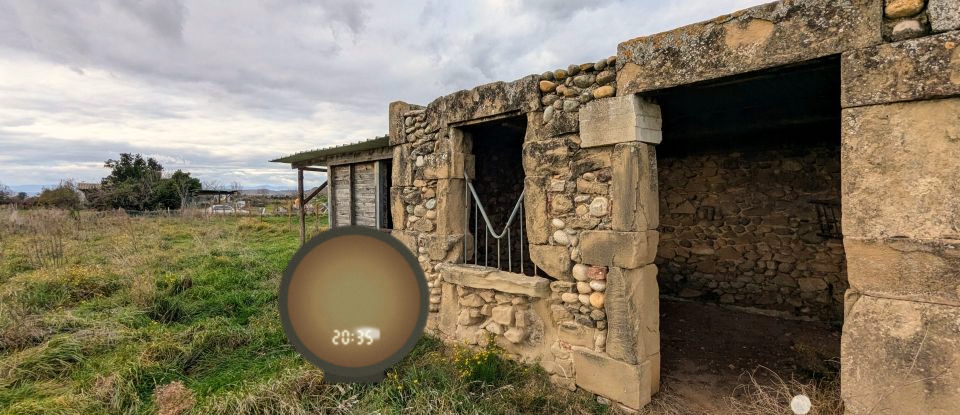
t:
20:35
